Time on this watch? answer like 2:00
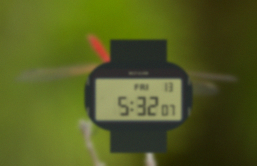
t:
5:32
